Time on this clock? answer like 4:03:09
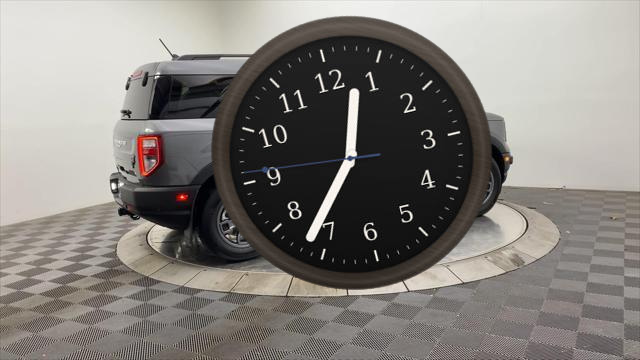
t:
12:36:46
